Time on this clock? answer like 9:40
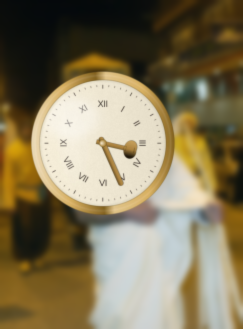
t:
3:26
